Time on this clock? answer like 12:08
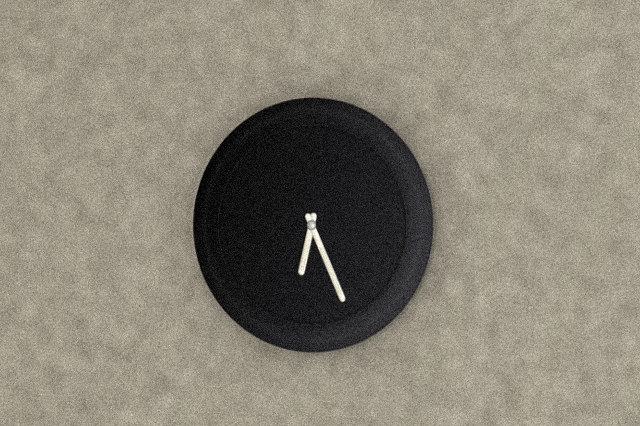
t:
6:26
